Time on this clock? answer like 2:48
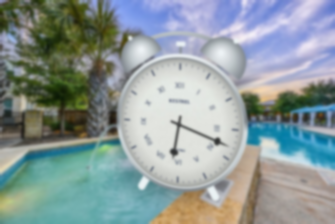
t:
6:18
